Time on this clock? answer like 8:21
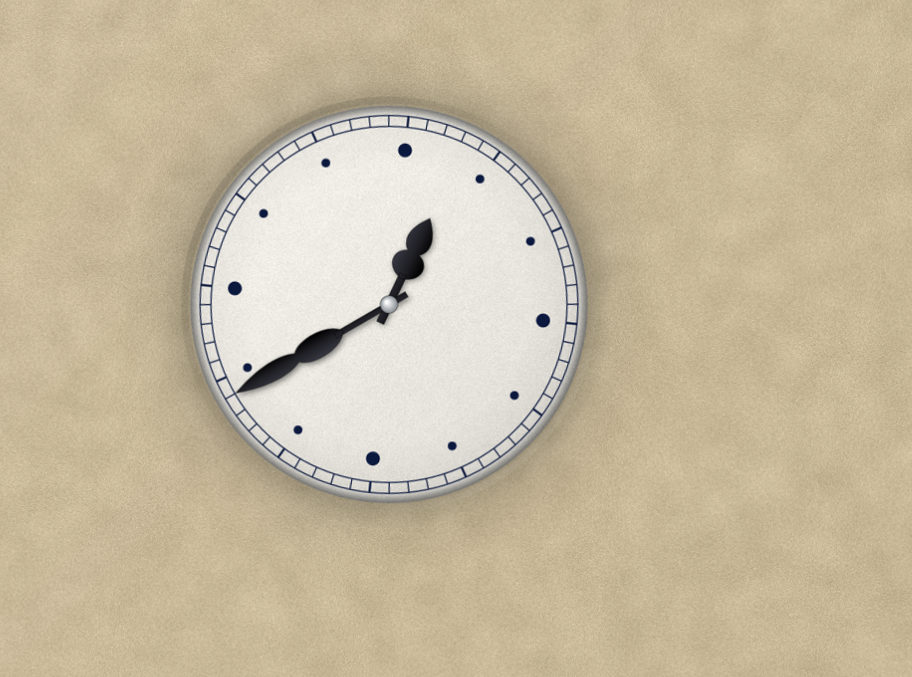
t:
12:39
